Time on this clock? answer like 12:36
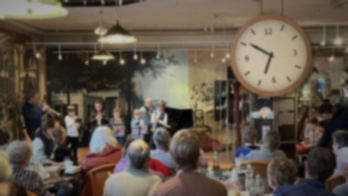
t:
6:51
